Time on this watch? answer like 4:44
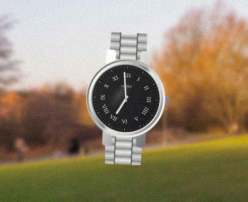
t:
6:59
